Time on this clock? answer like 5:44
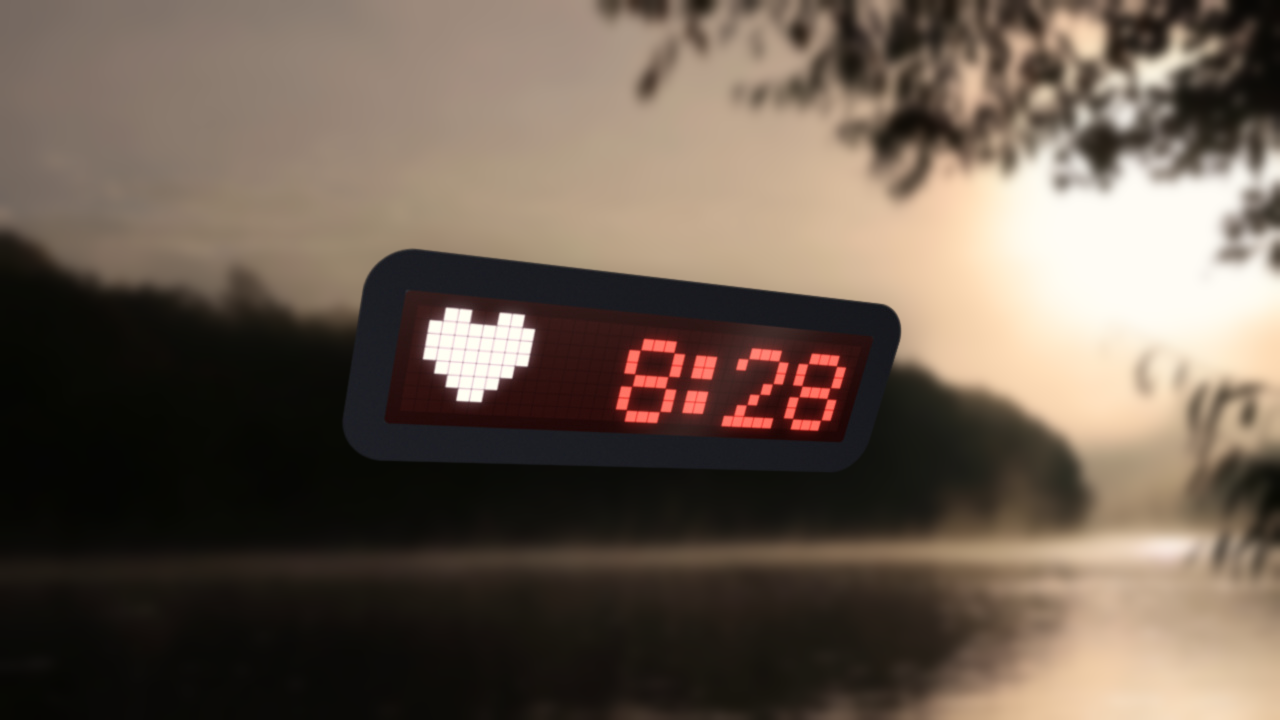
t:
8:28
